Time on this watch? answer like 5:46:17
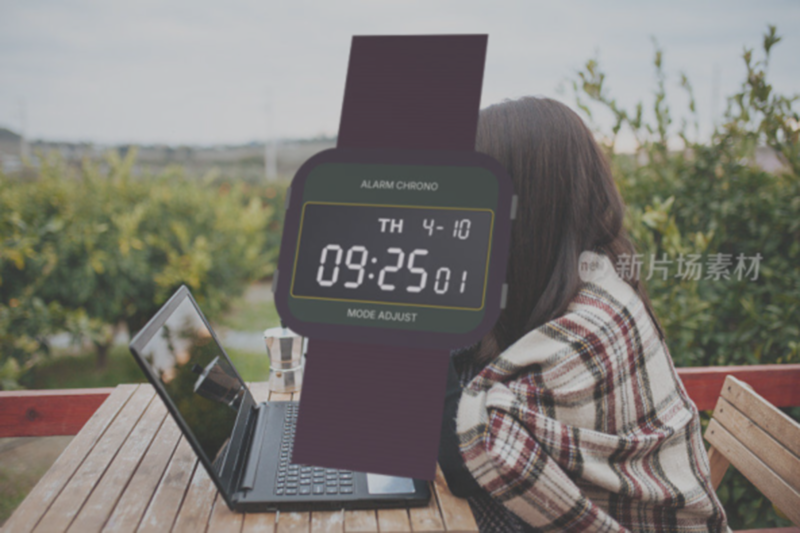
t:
9:25:01
